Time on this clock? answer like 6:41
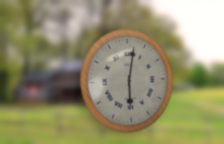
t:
6:02
